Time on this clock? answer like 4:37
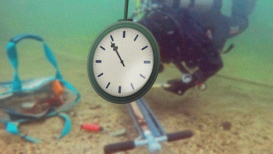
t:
10:54
